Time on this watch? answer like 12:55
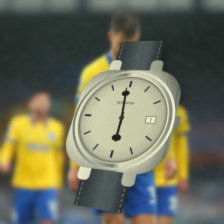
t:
5:59
